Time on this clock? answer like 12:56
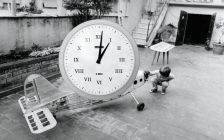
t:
1:01
